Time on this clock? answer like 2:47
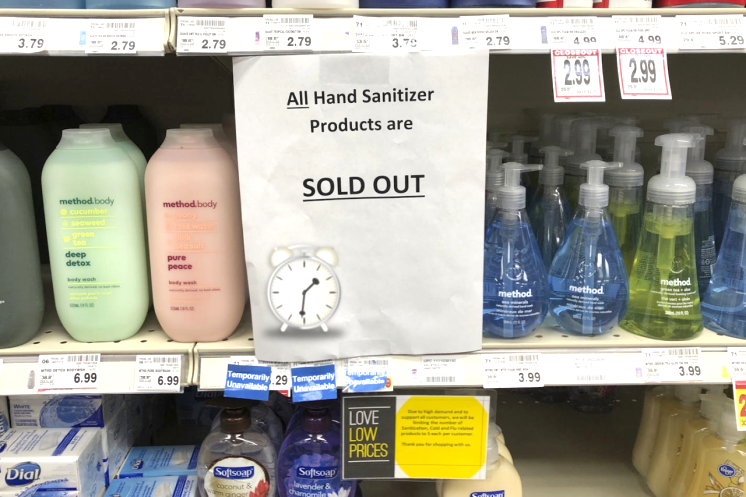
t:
1:31
